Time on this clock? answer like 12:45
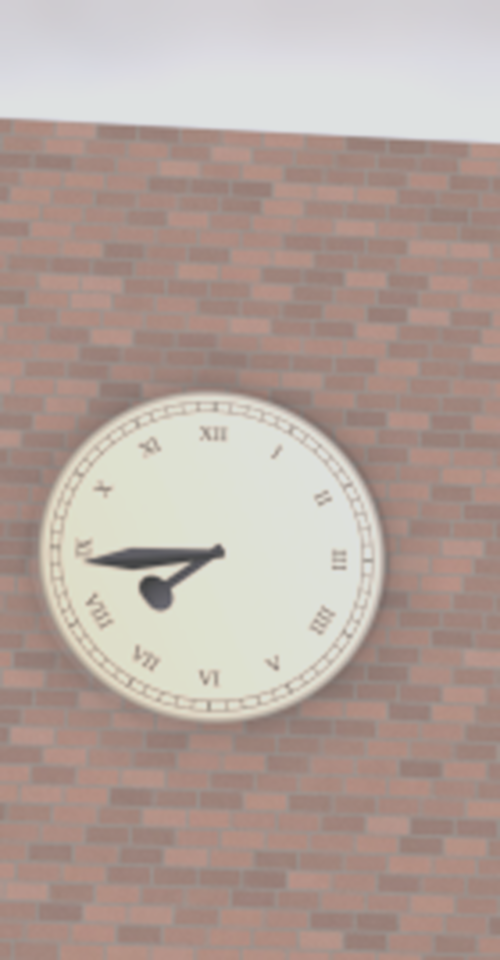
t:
7:44
